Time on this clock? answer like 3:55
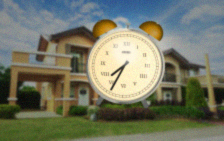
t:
7:34
